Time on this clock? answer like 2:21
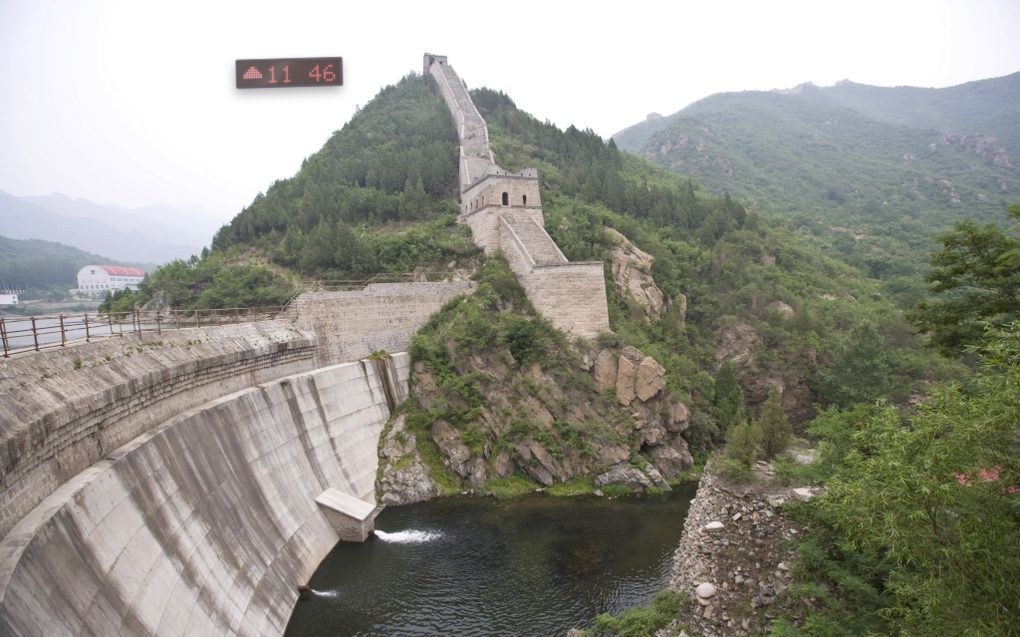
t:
11:46
